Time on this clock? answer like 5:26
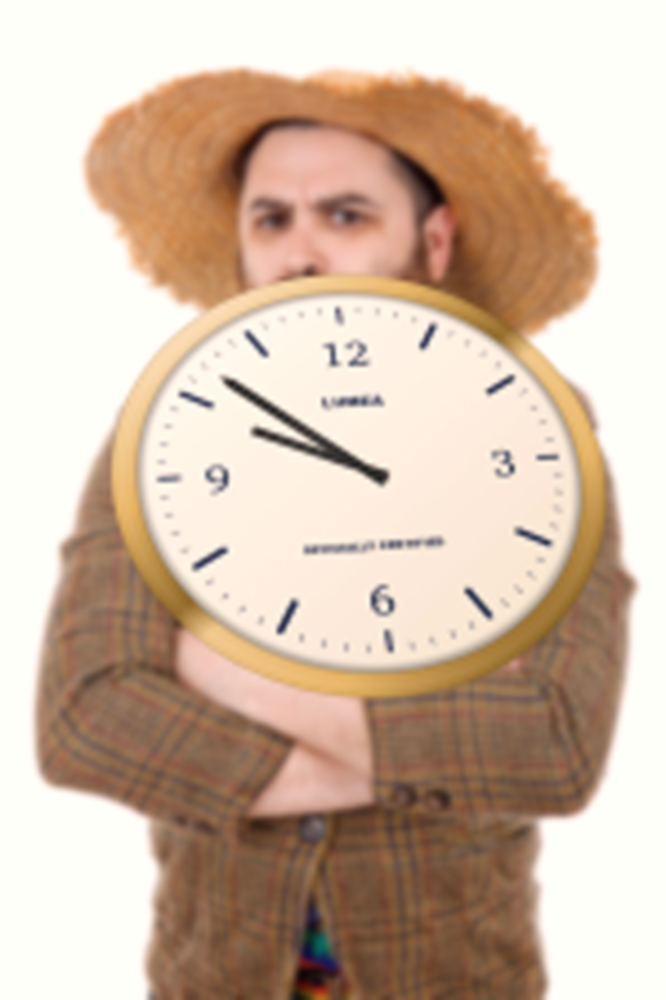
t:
9:52
